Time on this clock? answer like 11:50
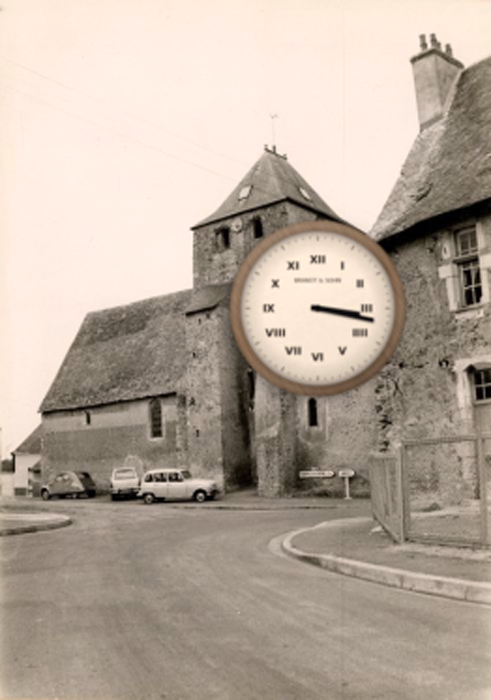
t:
3:17
